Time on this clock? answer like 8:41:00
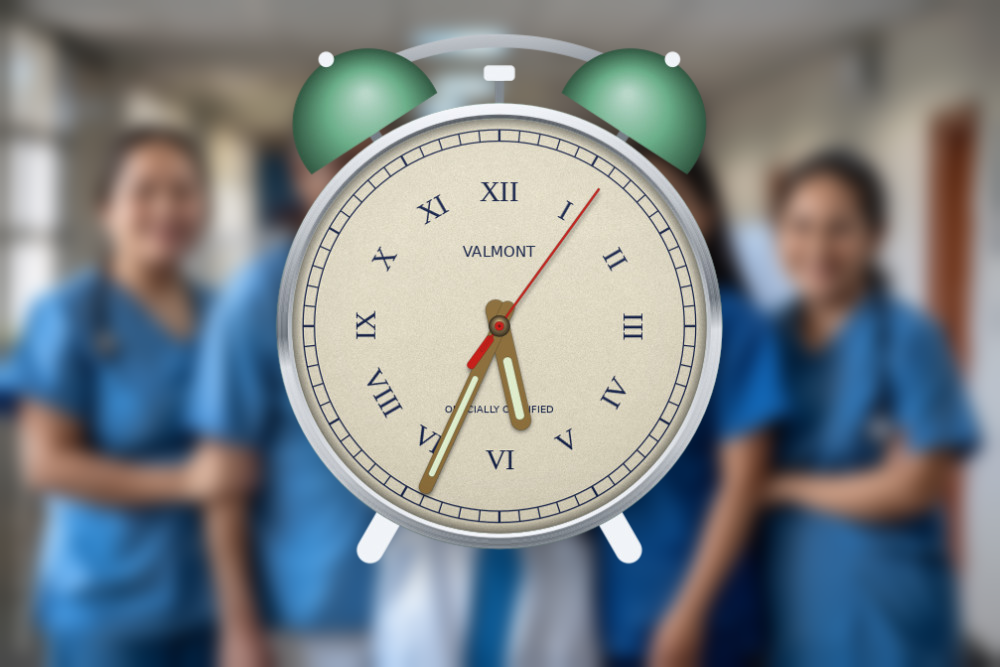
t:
5:34:06
